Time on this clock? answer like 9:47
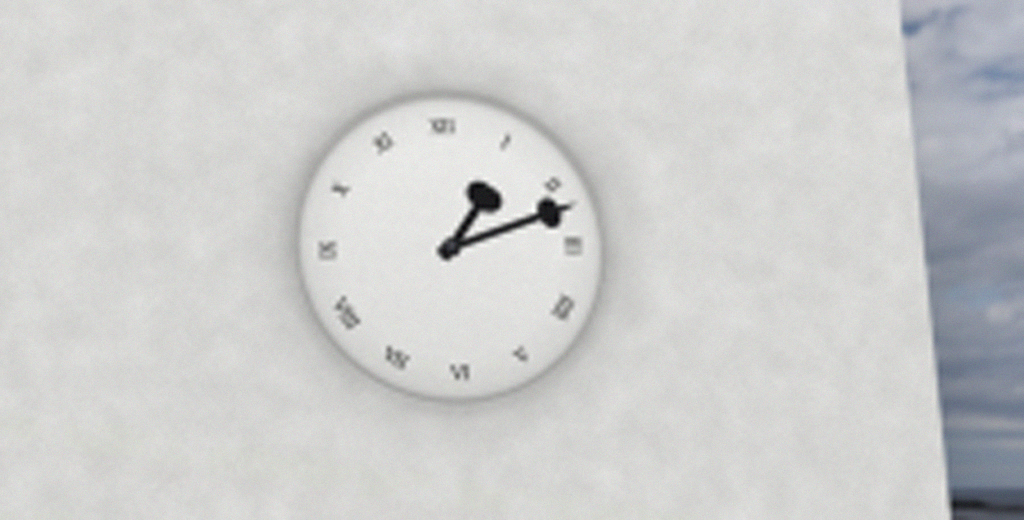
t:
1:12
